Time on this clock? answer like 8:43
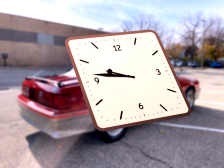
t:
9:47
